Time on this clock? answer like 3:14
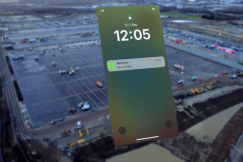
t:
12:05
